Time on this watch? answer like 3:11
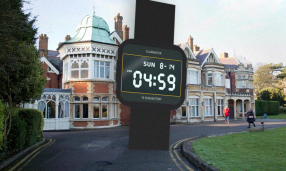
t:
4:59
